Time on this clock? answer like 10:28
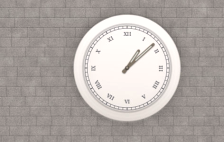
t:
1:08
